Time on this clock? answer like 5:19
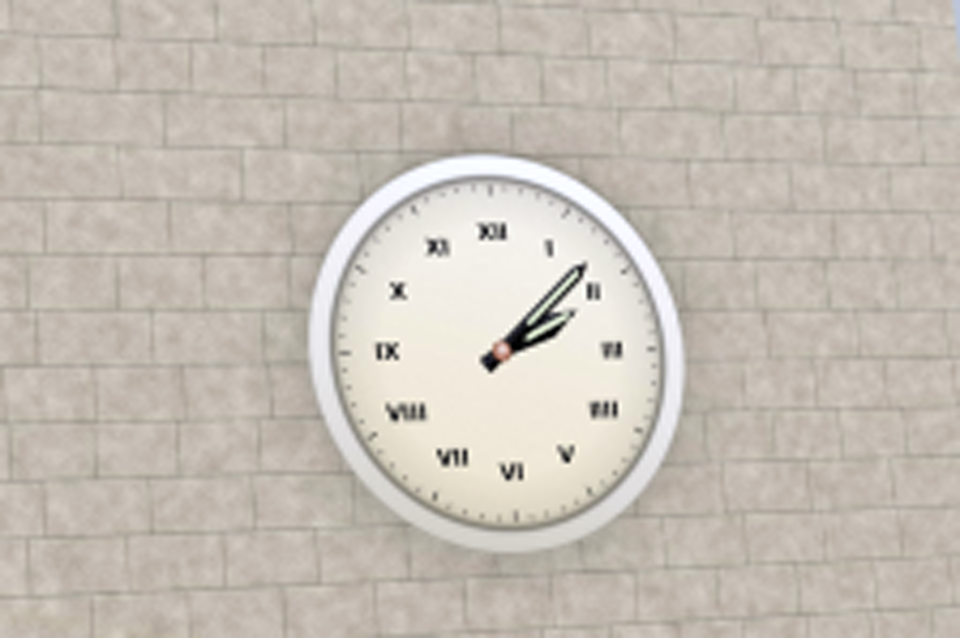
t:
2:08
